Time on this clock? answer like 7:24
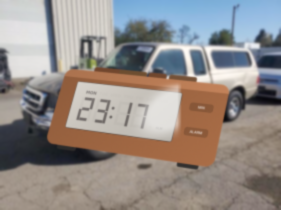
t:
23:17
